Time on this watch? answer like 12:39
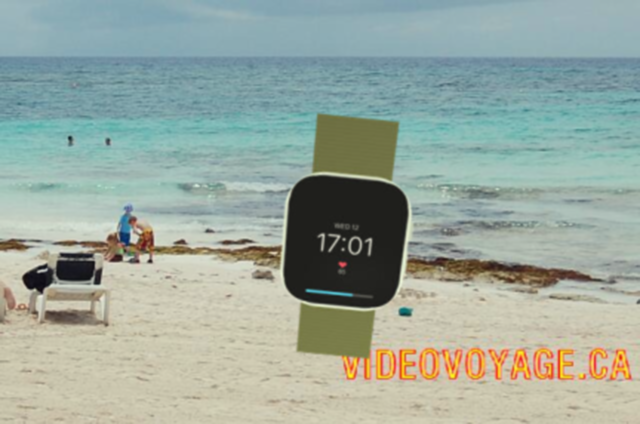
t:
17:01
